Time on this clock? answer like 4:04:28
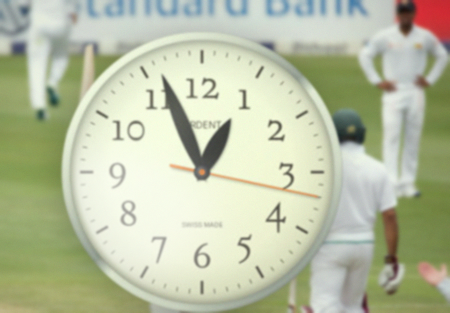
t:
12:56:17
